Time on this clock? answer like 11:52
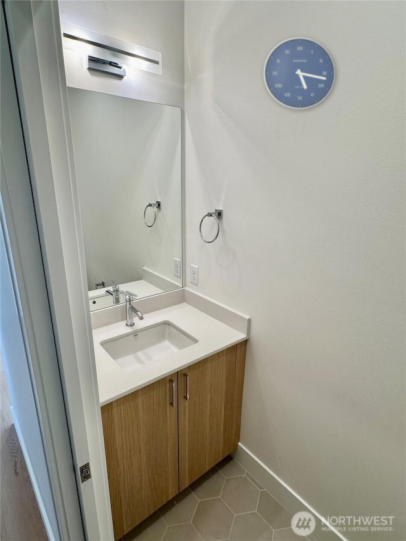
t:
5:17
